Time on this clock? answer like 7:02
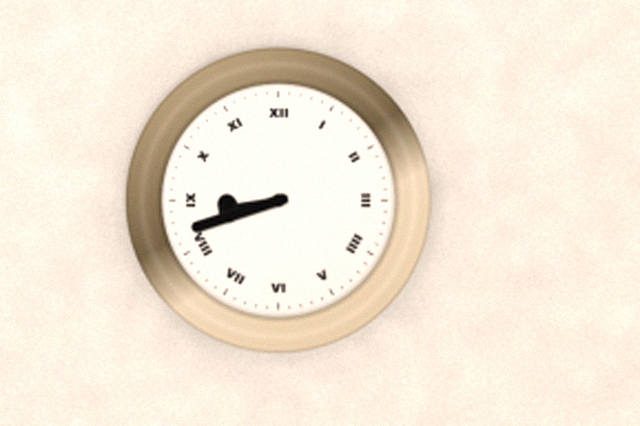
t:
8:42
